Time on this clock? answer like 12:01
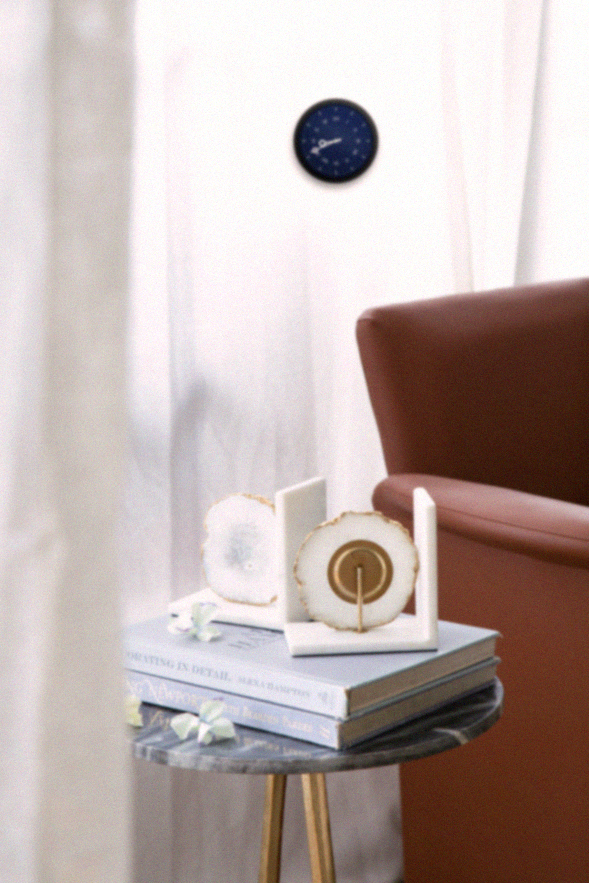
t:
8:41
